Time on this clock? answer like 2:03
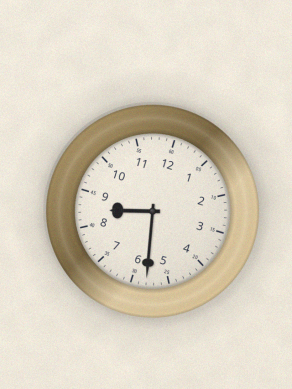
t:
8:28
